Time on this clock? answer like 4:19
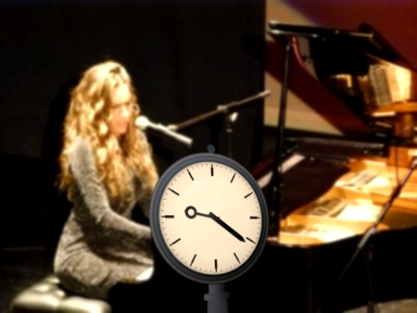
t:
9:21
